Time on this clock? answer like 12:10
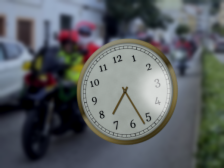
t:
7:27
